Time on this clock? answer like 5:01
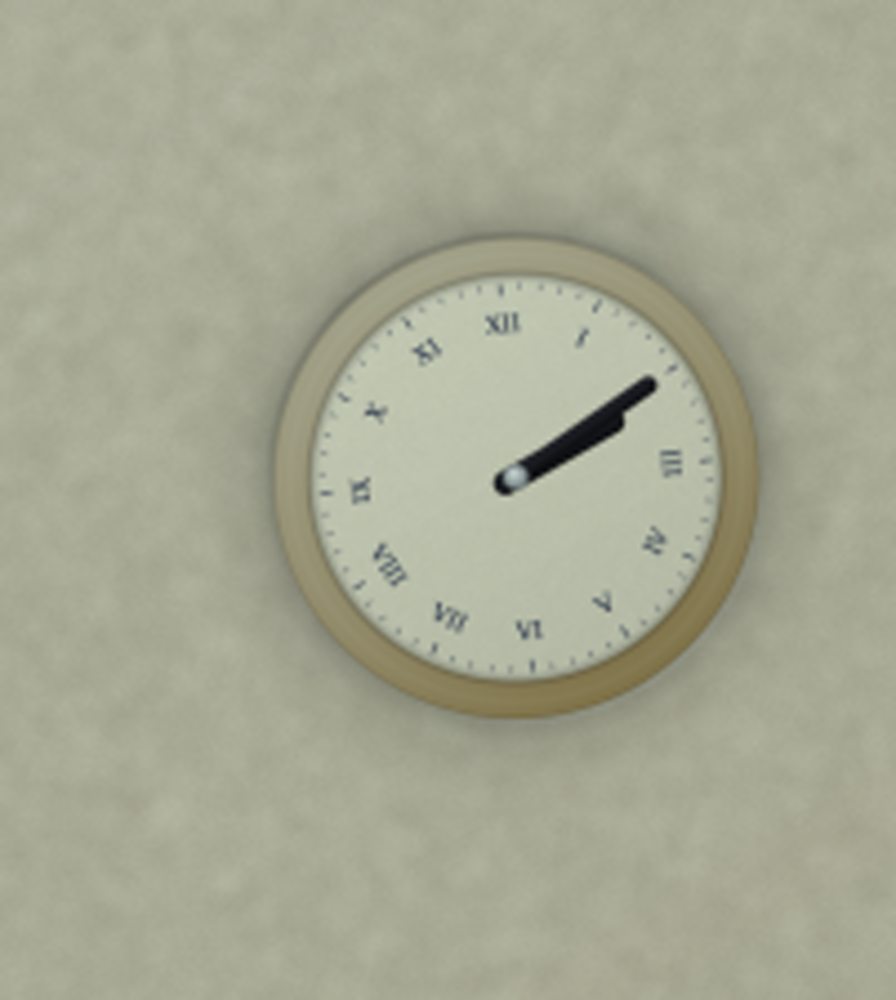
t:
2:10
